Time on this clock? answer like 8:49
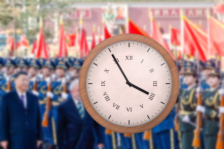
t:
3:55
